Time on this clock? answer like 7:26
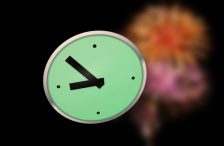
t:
8:53
